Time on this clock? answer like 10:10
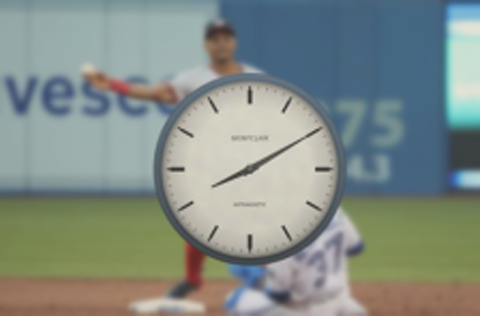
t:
8:10
